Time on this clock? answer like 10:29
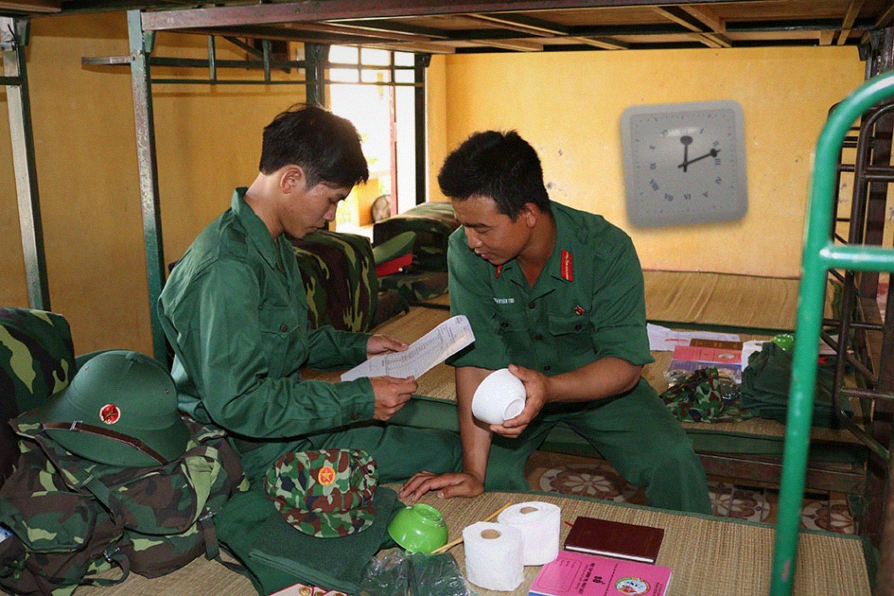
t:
12:12
